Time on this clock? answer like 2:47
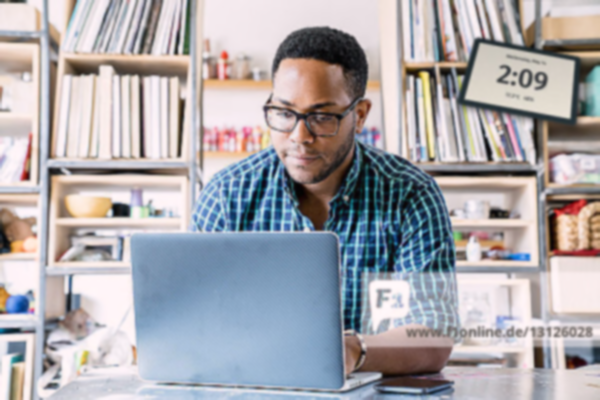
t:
2:09
